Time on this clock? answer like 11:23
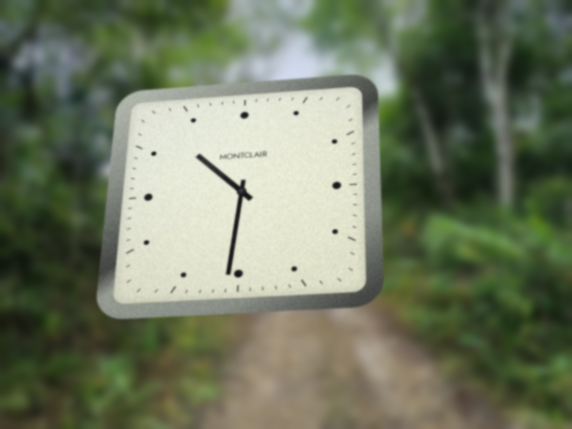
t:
10:31
